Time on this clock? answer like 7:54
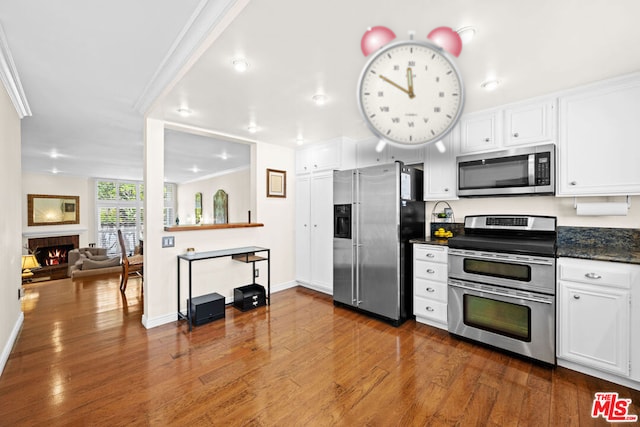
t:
11:50
